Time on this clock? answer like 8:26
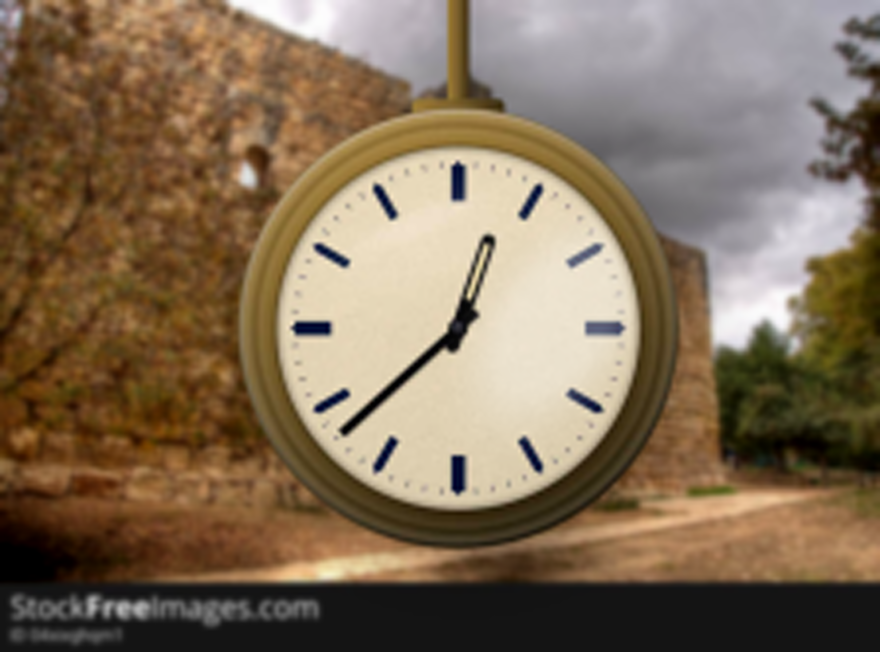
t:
12:38
